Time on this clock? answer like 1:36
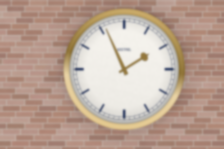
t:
1:56
